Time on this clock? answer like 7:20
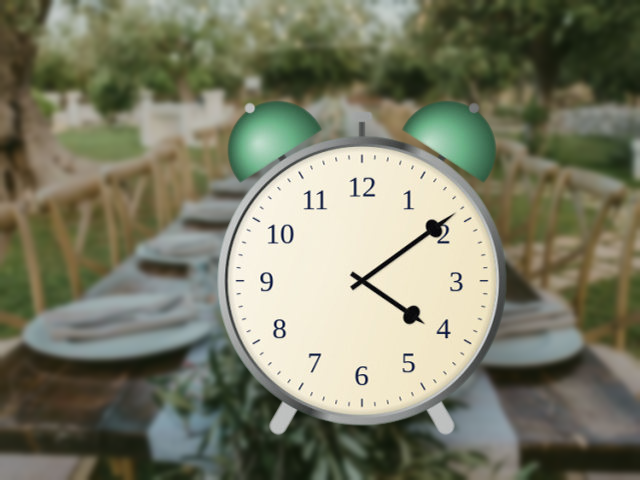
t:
4:09
